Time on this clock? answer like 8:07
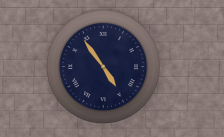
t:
4:54
